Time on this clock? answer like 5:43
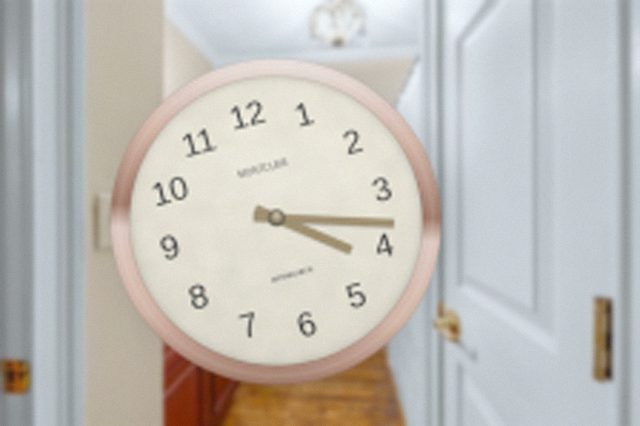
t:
4:18
